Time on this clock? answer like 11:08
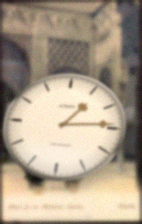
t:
1:14
